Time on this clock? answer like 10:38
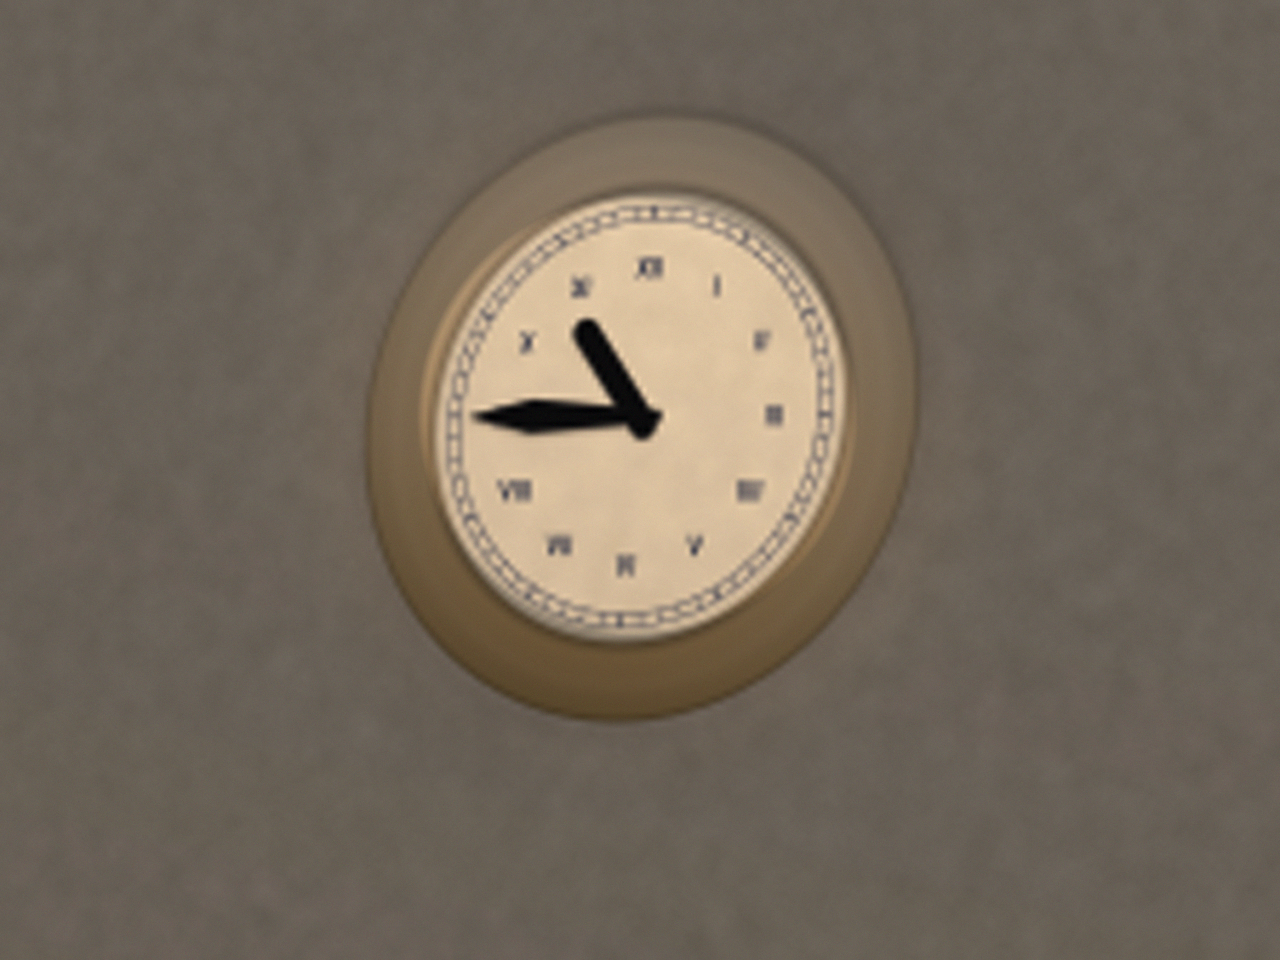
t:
10:45
